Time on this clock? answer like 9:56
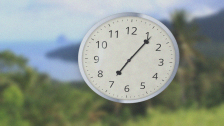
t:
7:06
